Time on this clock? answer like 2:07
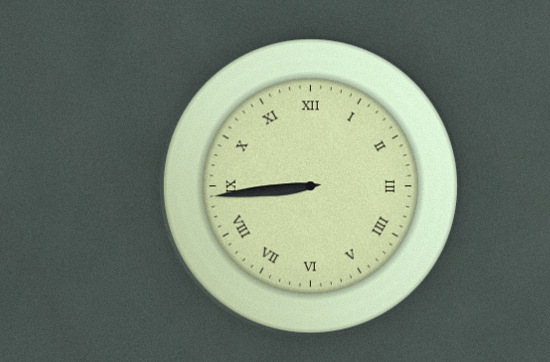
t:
8:44
